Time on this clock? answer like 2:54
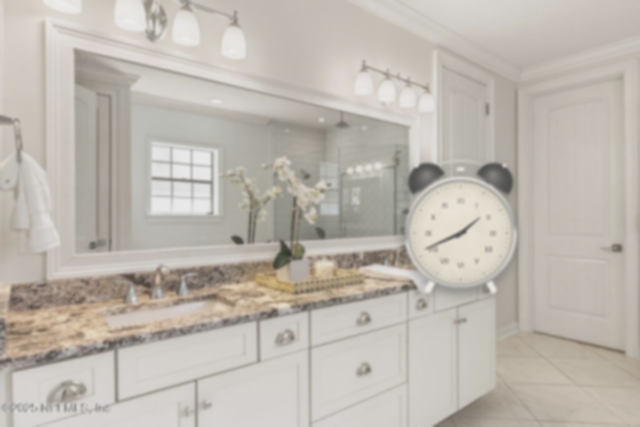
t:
1:41
